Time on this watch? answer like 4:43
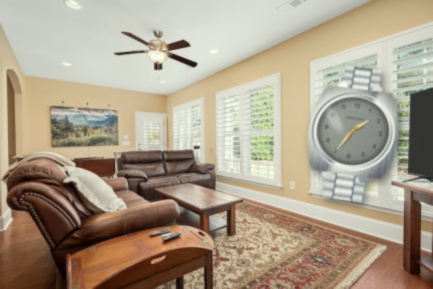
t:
1:35
